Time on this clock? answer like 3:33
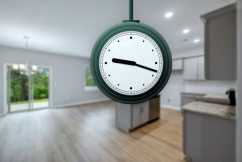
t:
9:18
